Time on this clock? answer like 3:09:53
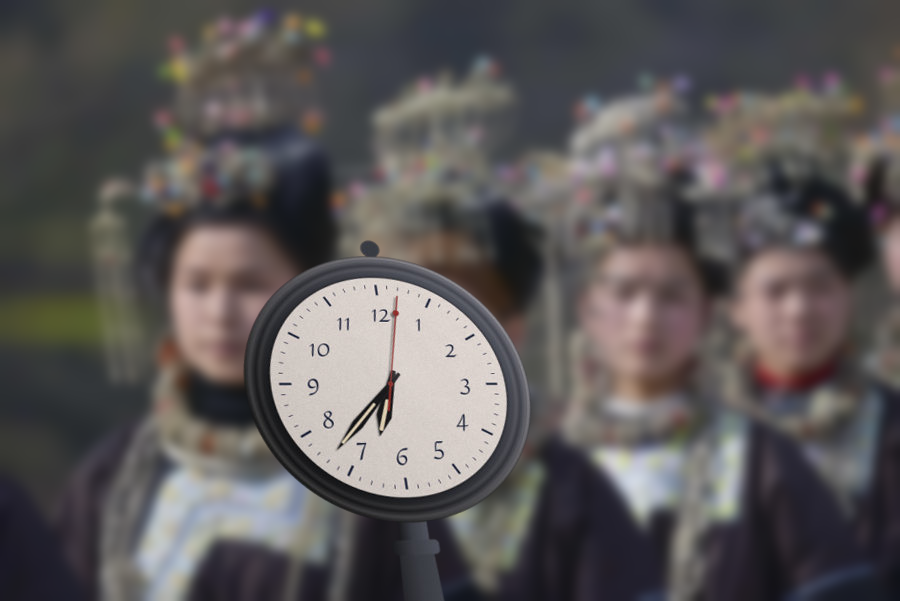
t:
6:37:02
